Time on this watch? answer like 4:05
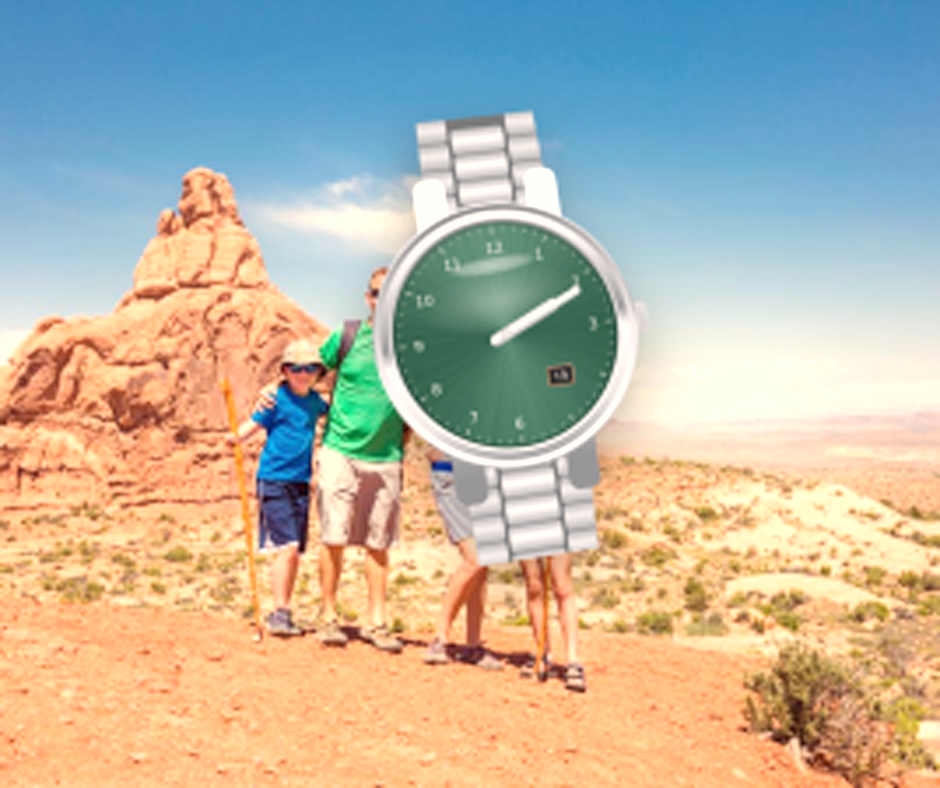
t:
2:11
